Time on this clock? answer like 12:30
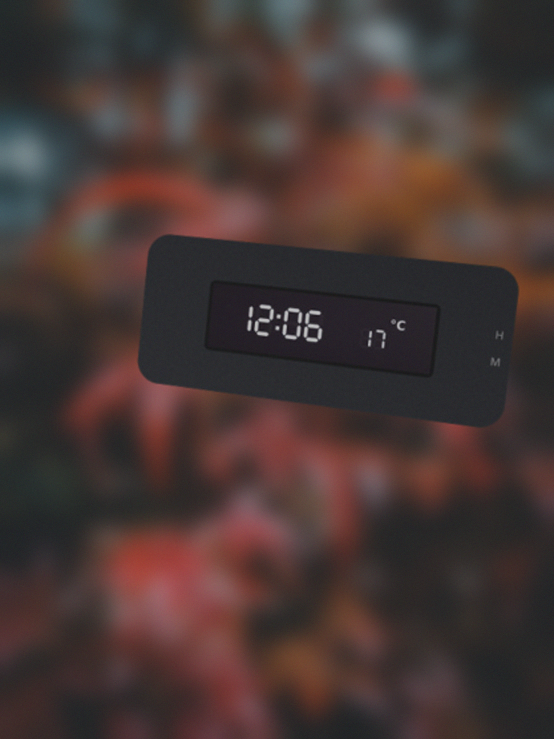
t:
12:06
